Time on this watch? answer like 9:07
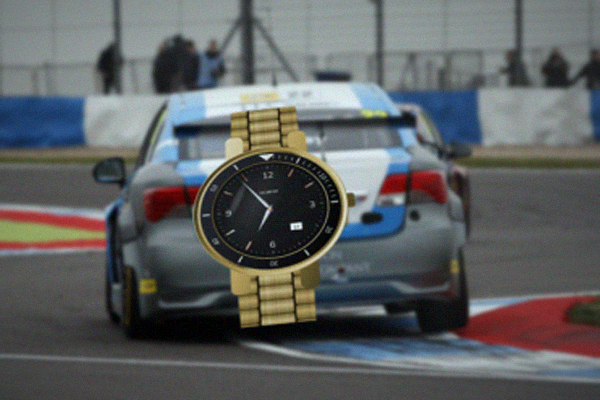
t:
6:54
